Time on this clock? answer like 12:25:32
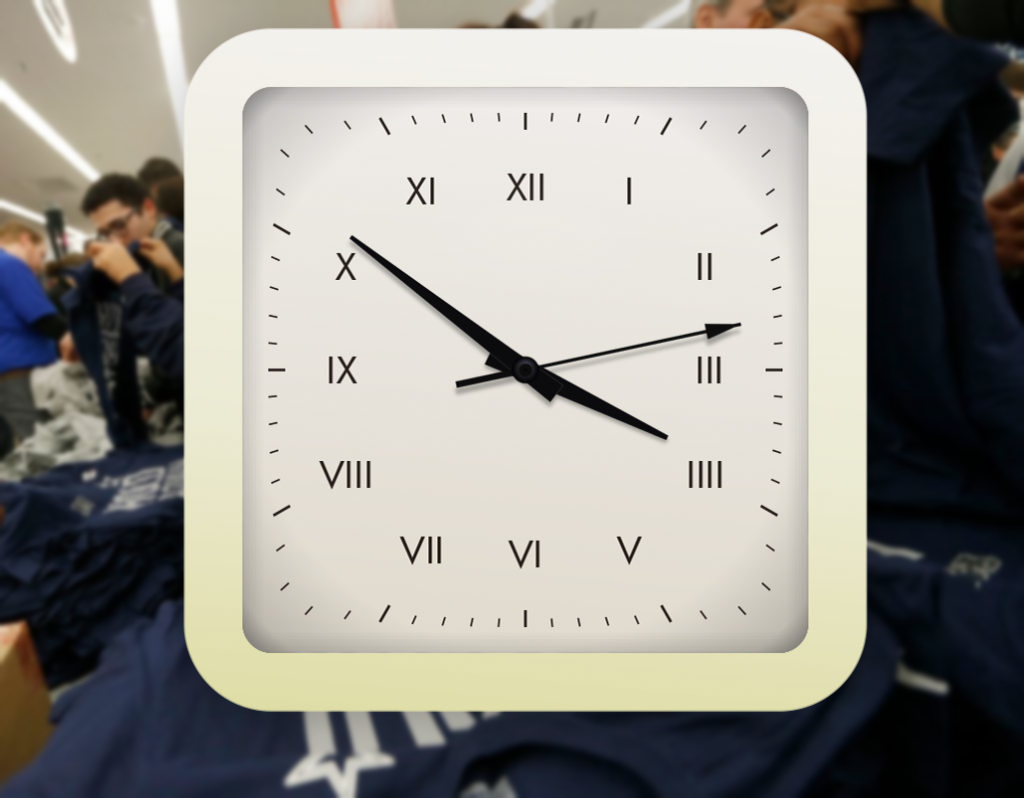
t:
3:51:13
